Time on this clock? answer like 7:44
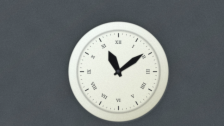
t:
11:09
